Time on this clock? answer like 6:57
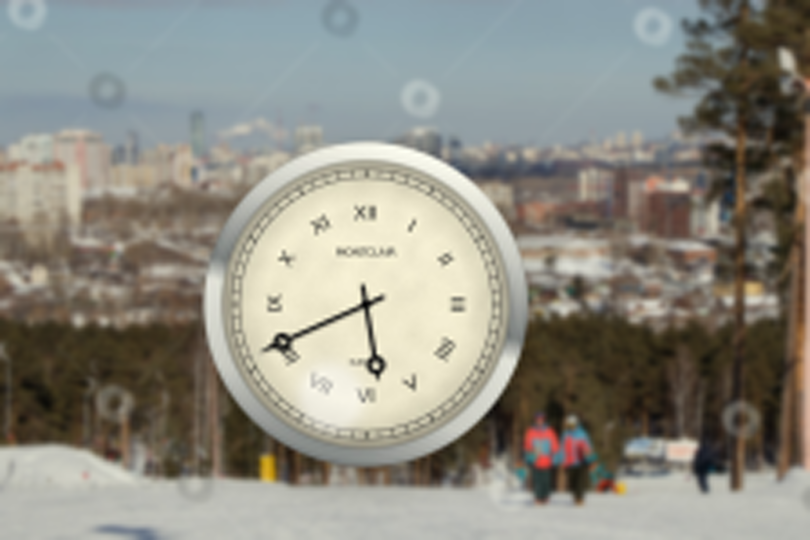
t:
5:41
